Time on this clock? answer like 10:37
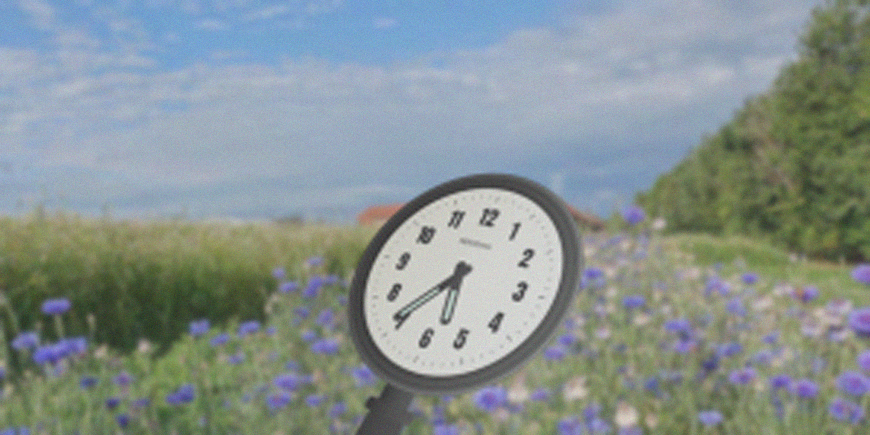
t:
5:36
